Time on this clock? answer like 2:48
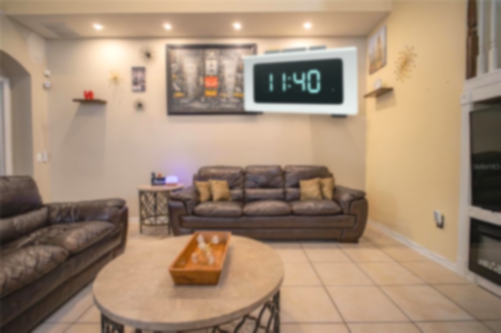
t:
11:40
